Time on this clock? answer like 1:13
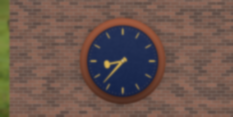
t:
8:37
